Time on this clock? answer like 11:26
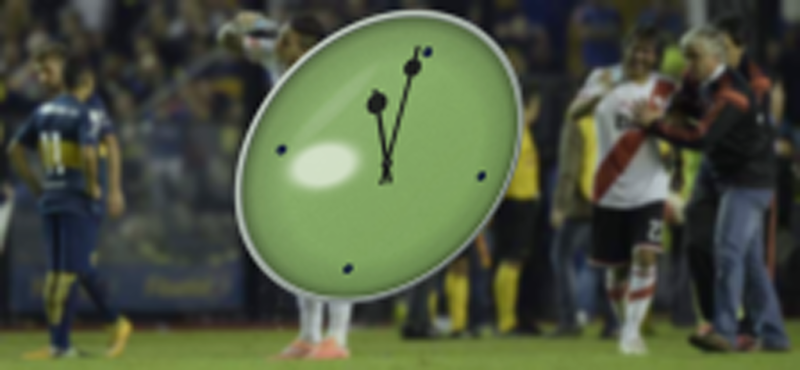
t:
10:59
